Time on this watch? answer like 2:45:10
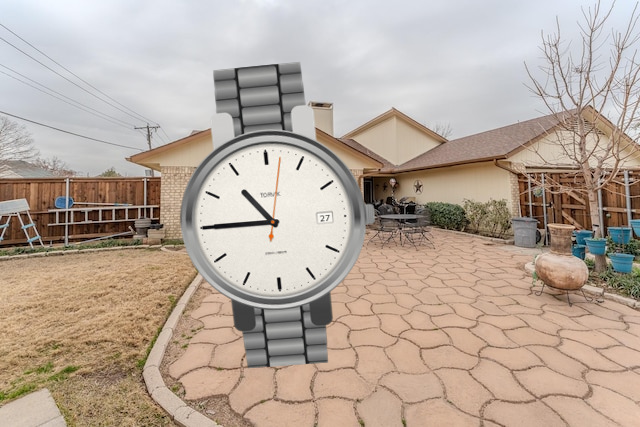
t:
10:45:02
